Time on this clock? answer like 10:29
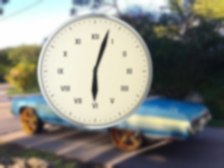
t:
6:03
